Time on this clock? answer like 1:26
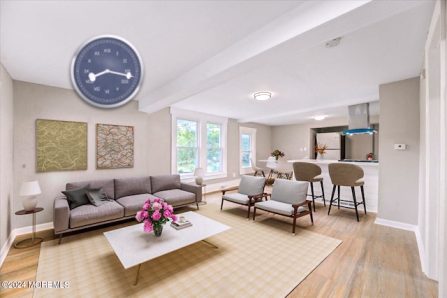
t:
8:17
